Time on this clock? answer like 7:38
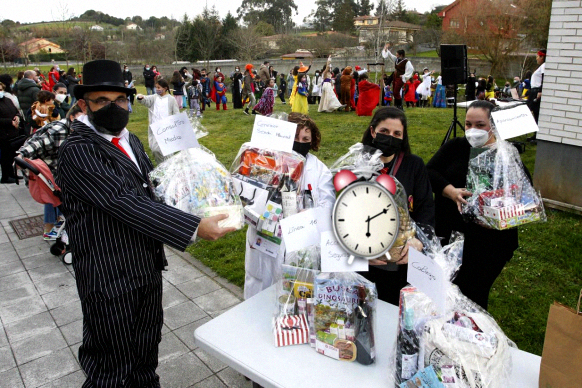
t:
6:11
